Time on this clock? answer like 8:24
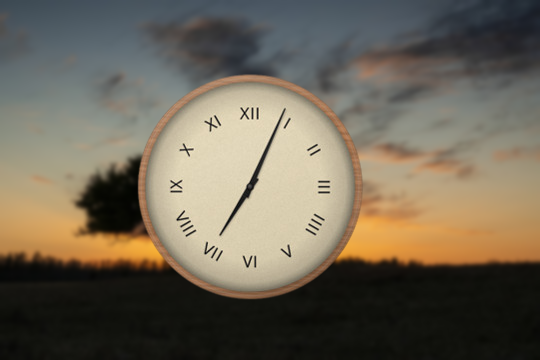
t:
7:04
